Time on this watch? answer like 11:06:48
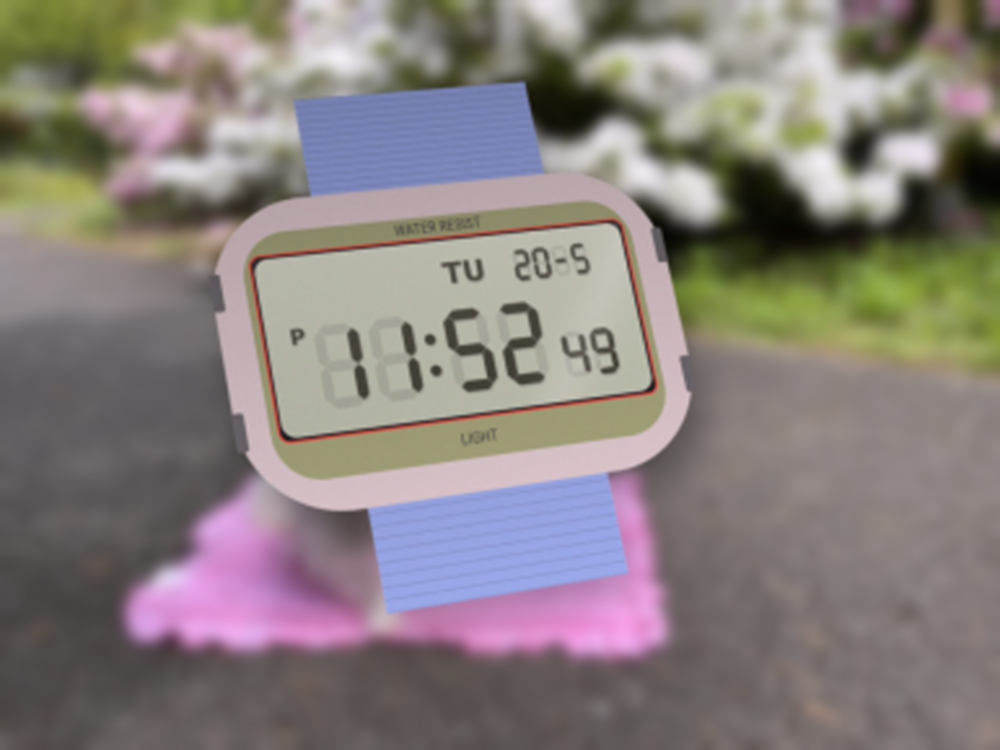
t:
11:52:49
